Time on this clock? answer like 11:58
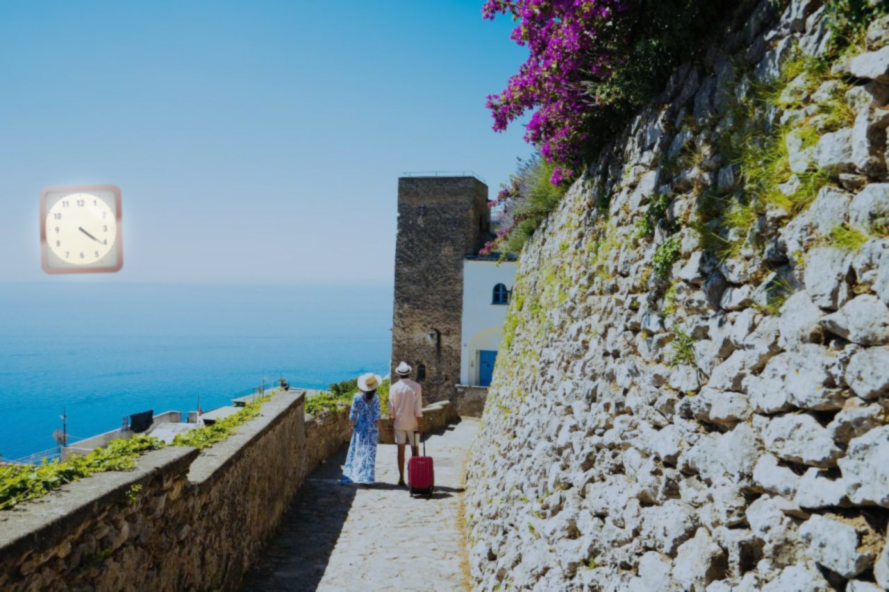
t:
4:21
